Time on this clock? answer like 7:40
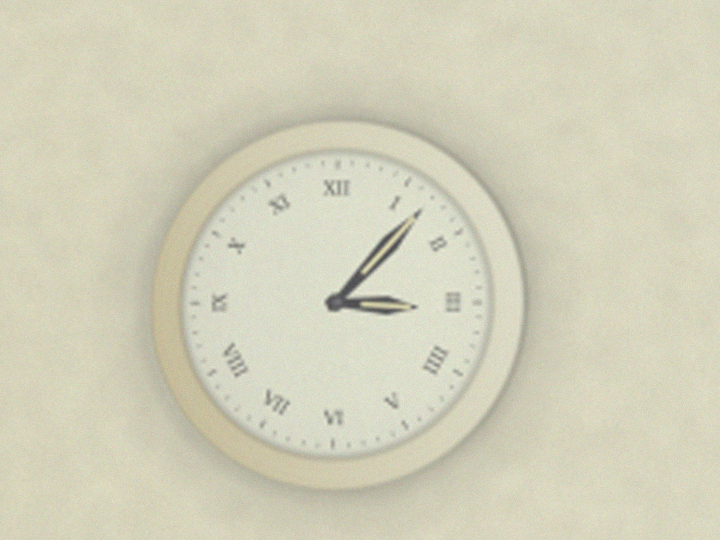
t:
3:07
